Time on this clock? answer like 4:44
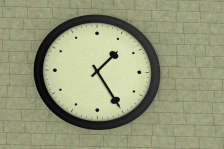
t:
1:25
